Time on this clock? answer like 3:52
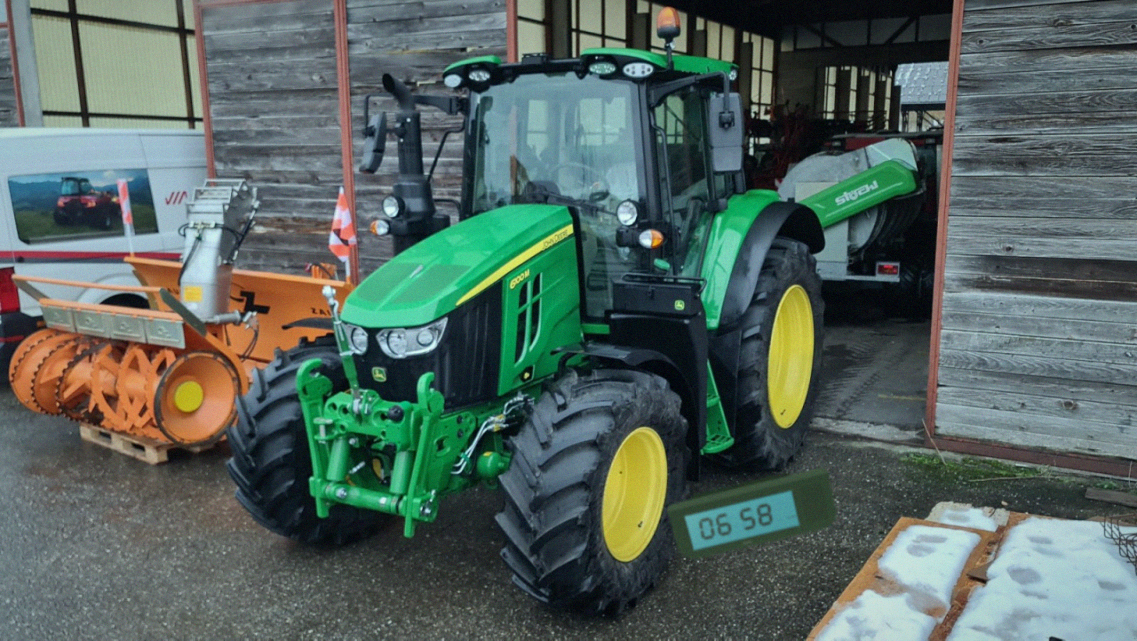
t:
6:58
